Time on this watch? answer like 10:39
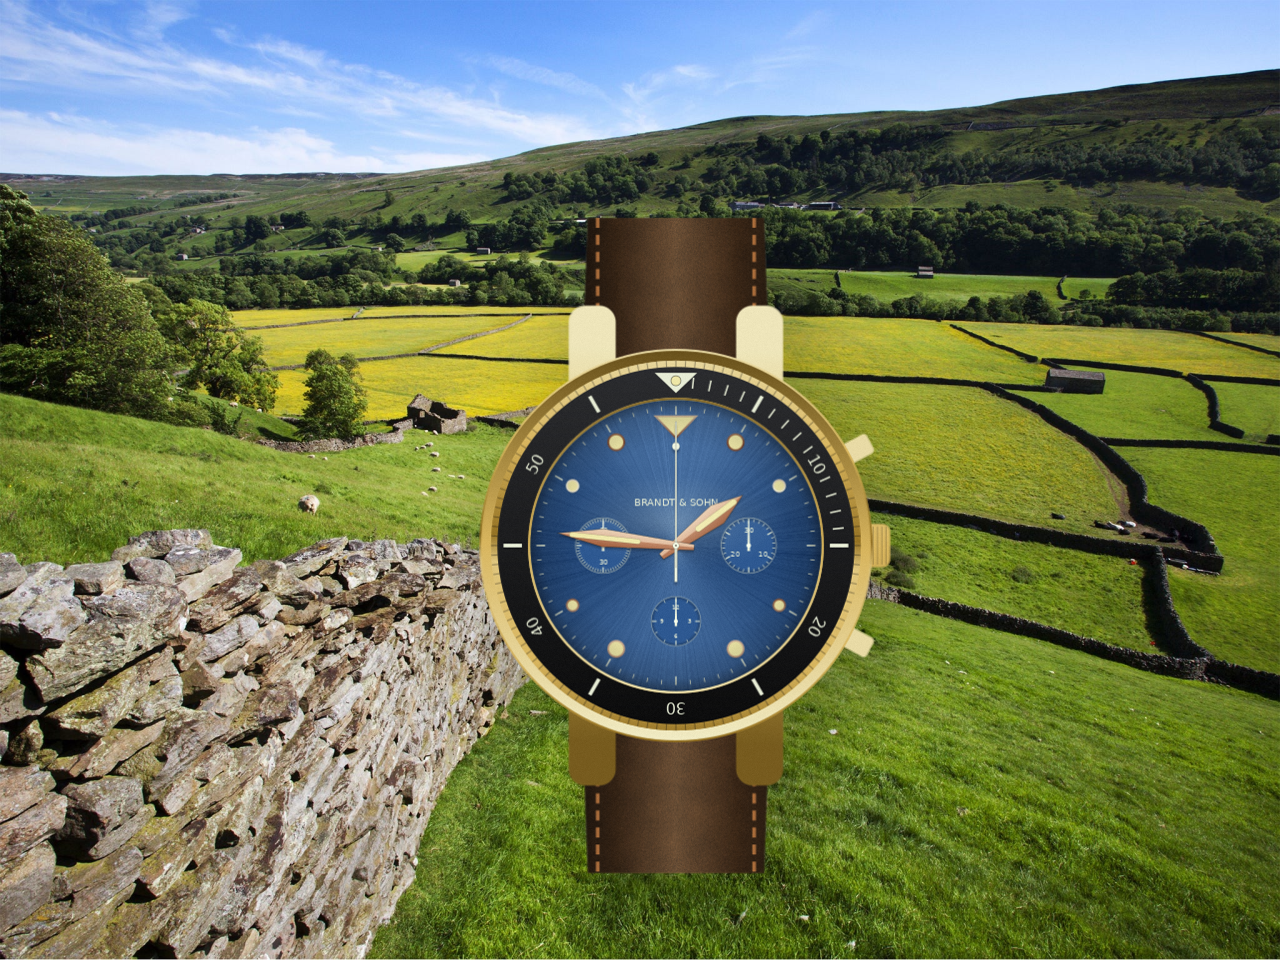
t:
1:46
